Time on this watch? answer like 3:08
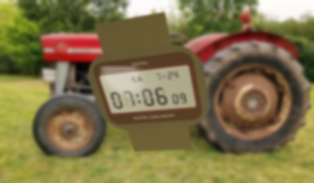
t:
7:06
